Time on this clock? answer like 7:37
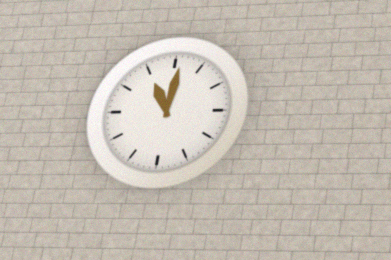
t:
11:01
